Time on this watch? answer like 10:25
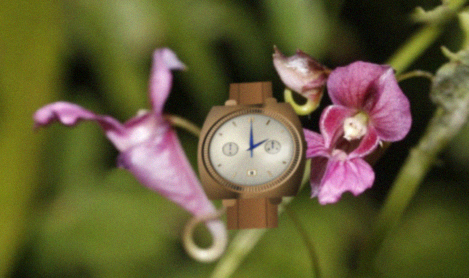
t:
2:00
